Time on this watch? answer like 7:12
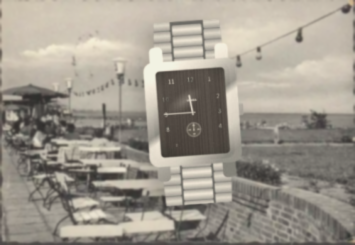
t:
11:45
